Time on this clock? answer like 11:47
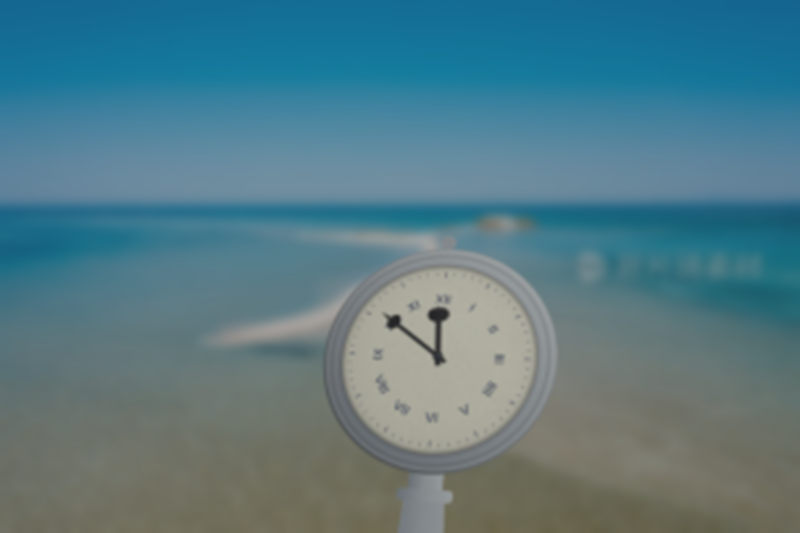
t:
11:51
